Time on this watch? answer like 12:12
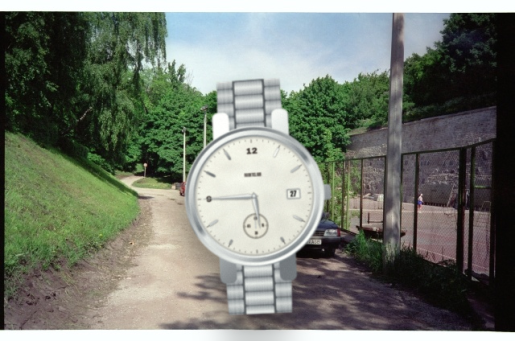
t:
5:45
